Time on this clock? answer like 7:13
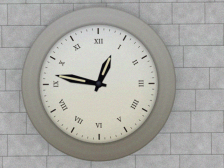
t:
12:47
